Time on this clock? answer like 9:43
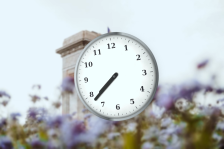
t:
7:38
